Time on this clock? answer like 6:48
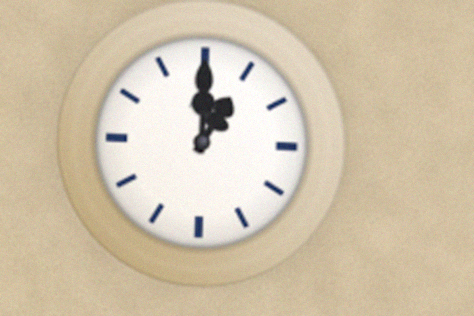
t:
1:00
